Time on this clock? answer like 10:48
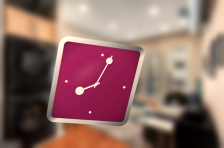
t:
8:03
